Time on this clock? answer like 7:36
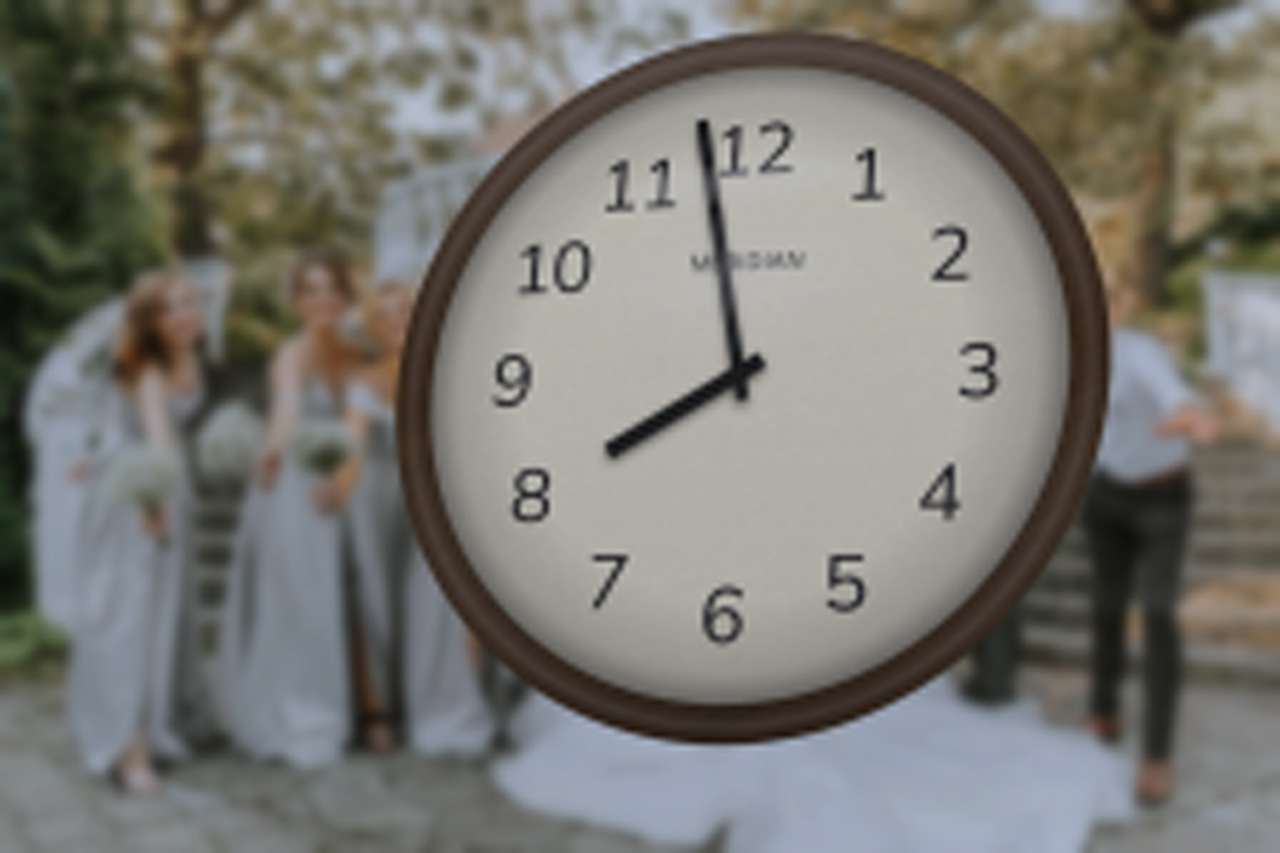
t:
7:58
